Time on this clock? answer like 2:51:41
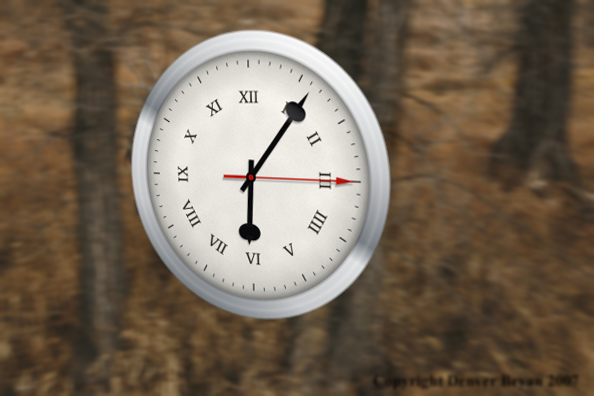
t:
6:06:15
